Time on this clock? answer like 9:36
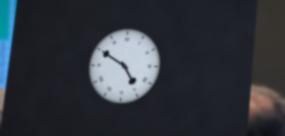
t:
4:50
